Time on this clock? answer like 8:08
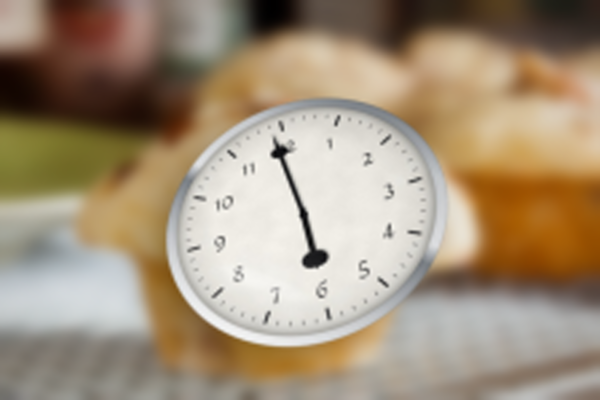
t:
5:59
